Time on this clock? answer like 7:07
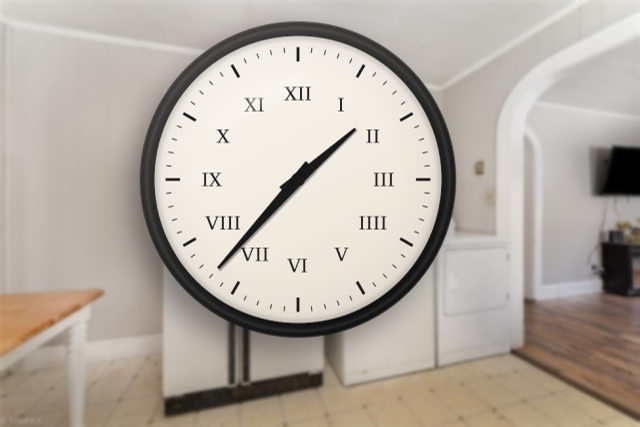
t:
1:37
